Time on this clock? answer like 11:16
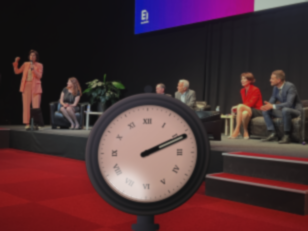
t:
2:11
